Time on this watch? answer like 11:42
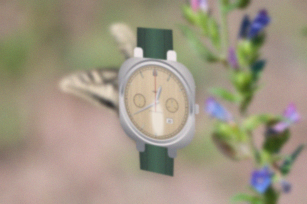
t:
12:40
